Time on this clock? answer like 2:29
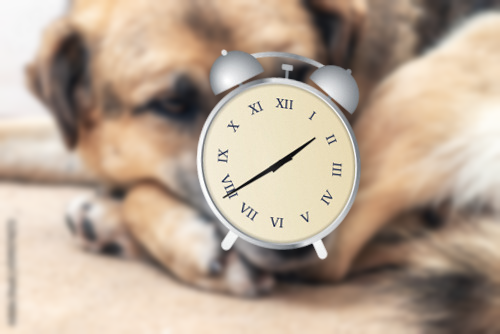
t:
1:39
